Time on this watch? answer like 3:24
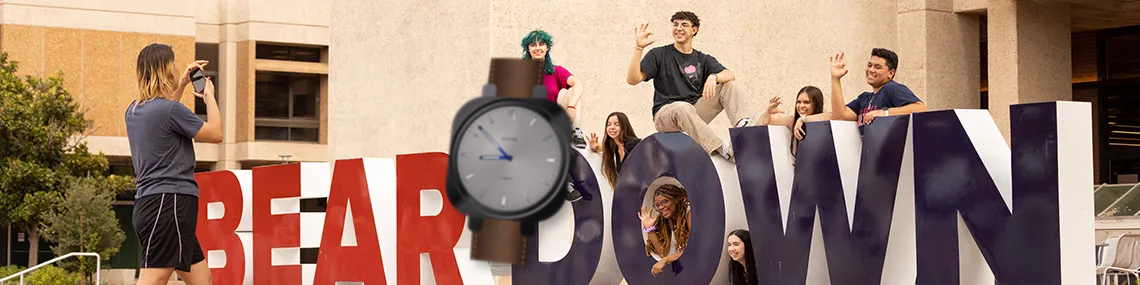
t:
8:52
